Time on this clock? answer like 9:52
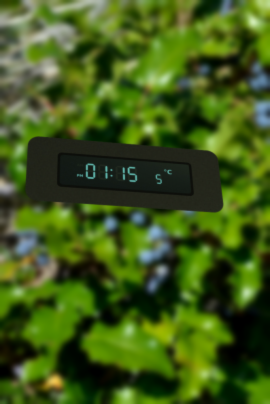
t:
1:15
